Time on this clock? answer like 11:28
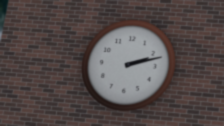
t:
2:12
